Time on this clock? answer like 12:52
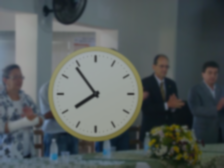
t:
7:54
